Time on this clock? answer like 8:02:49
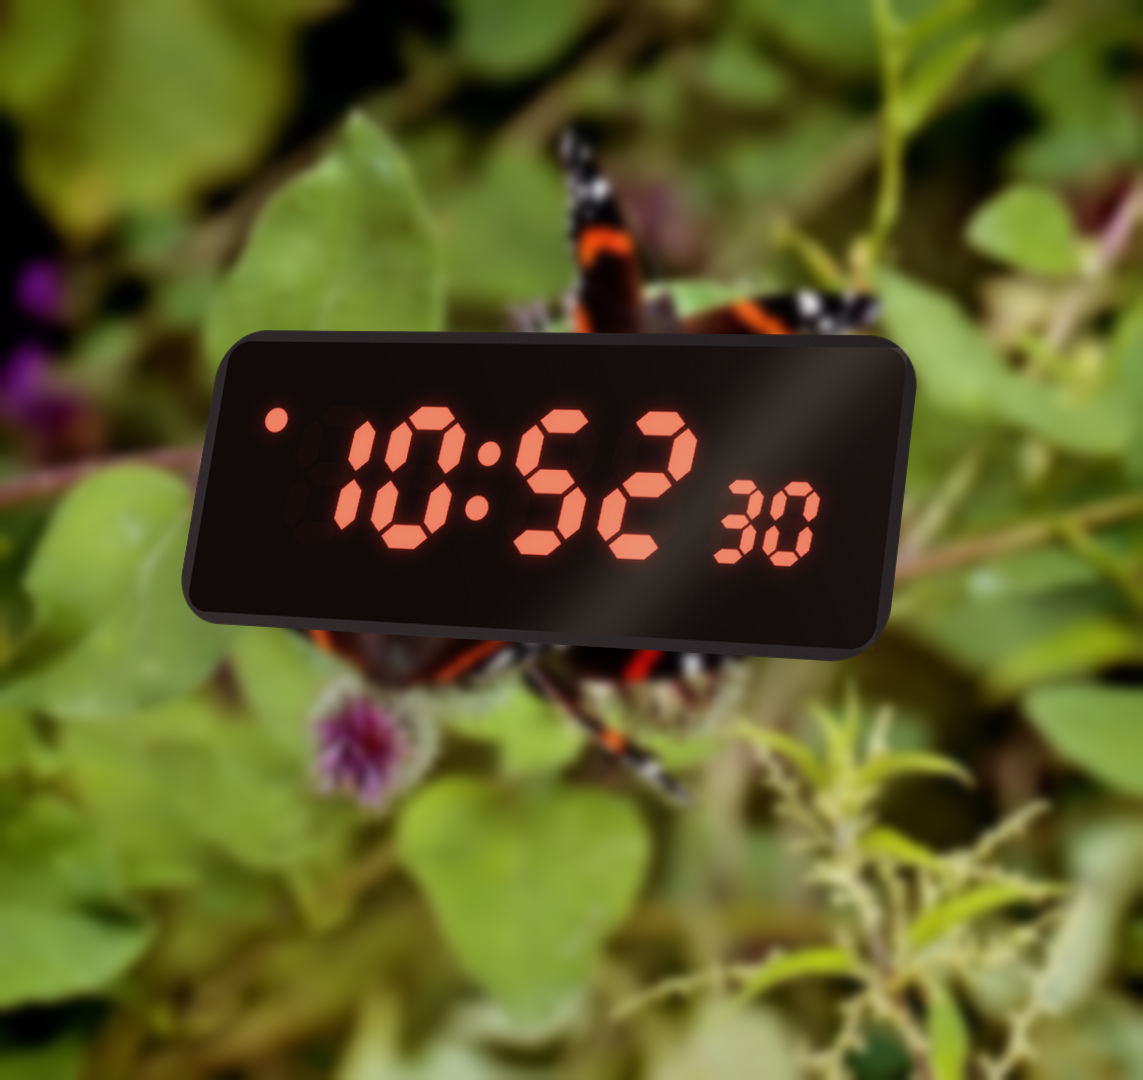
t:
10:52:30
